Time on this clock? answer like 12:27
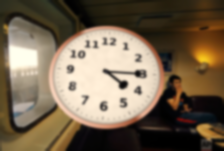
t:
4:15
